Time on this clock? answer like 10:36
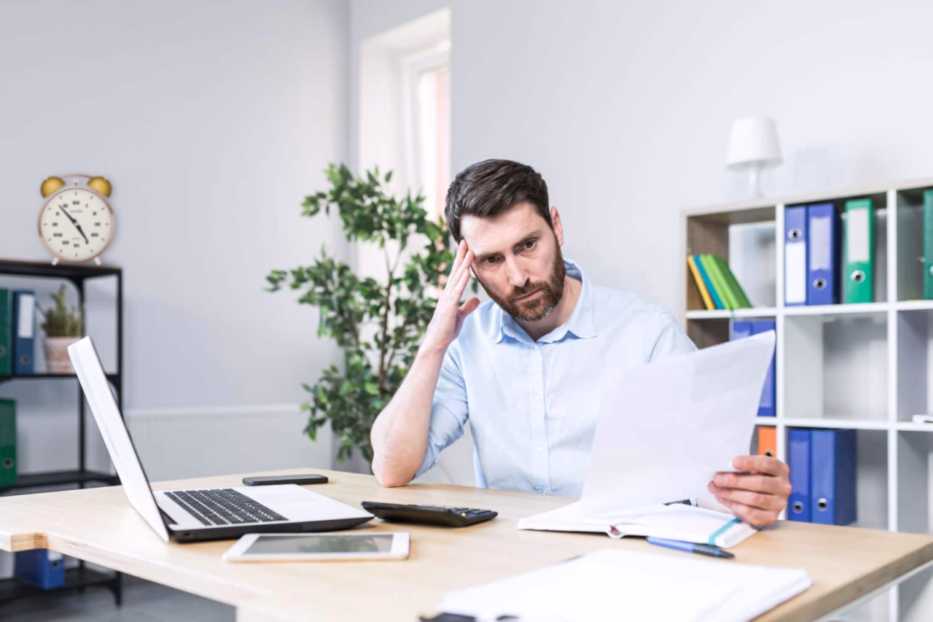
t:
4:53
